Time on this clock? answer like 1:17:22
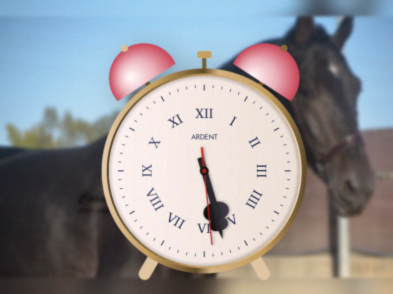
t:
5:27:29
